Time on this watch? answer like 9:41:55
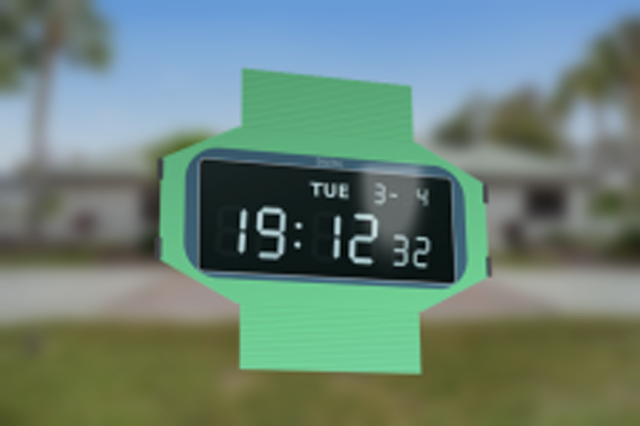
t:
19:12:32
